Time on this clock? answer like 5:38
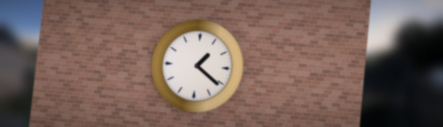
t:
1:21
